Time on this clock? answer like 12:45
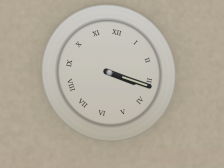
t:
3:16
